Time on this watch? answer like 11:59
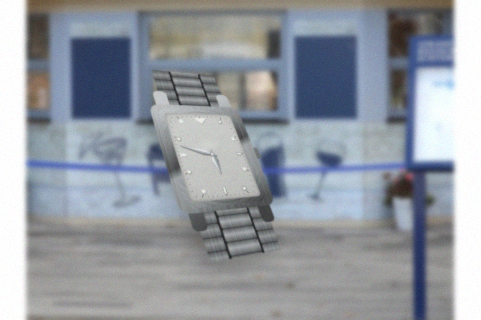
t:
5:48
